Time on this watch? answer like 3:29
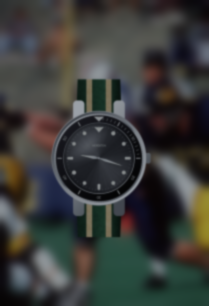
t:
9:18
